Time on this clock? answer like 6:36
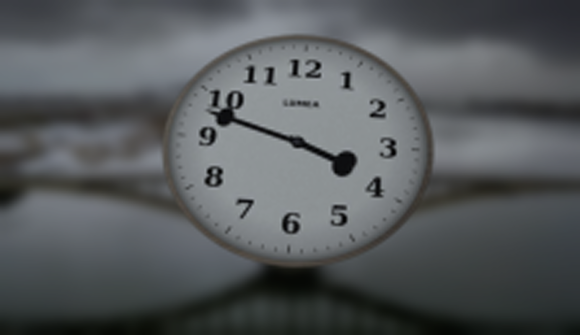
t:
3:48
